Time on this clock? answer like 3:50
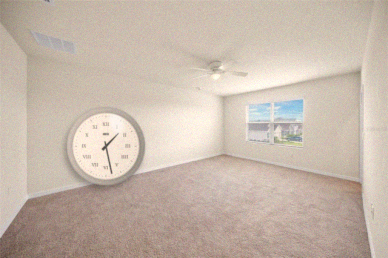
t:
1:28
